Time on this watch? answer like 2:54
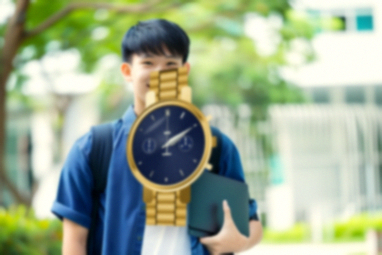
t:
2:10
